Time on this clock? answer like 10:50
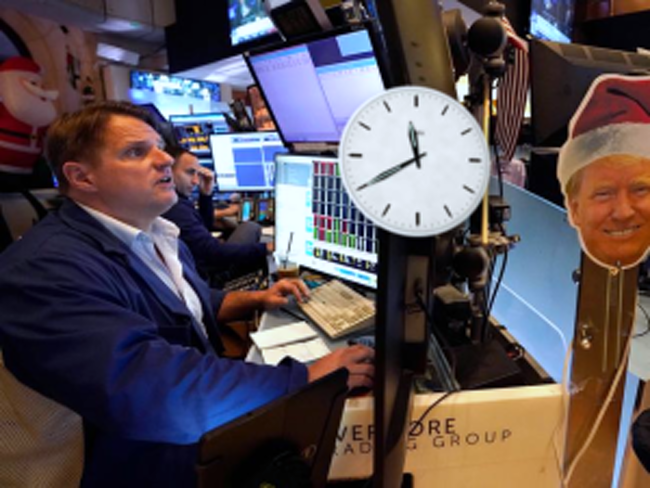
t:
11:40
